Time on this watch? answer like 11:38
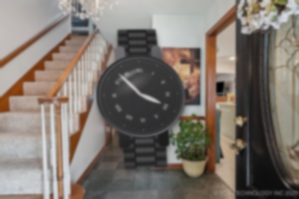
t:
3:53
